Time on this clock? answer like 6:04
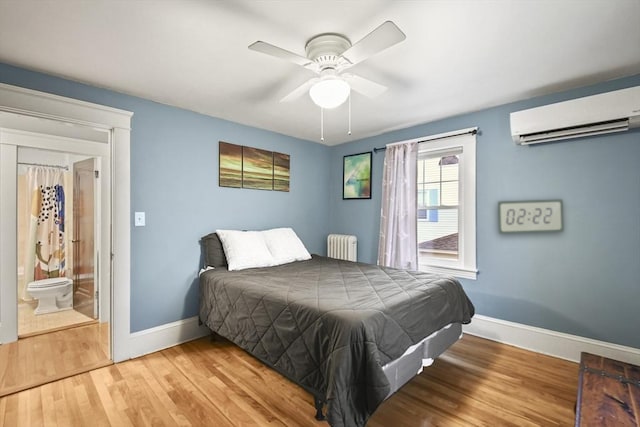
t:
2:22
